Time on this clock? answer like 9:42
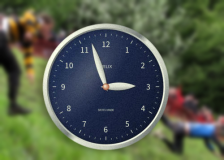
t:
2:57
